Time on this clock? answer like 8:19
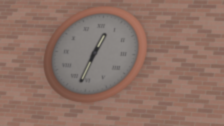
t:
12:32
